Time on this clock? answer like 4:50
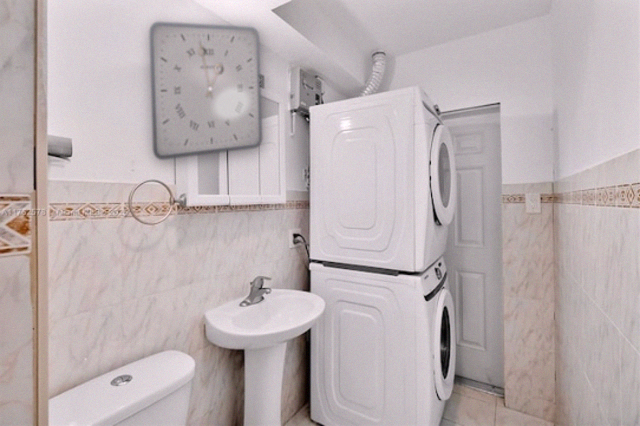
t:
12:58
